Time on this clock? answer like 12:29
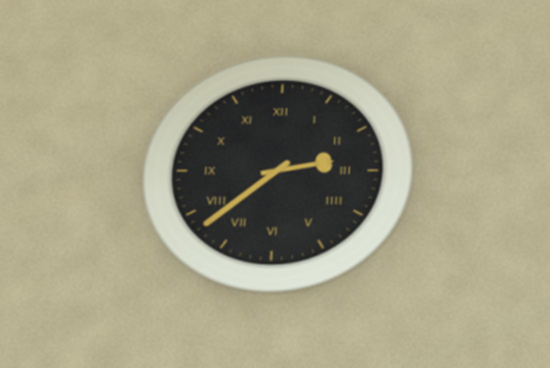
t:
2:38
